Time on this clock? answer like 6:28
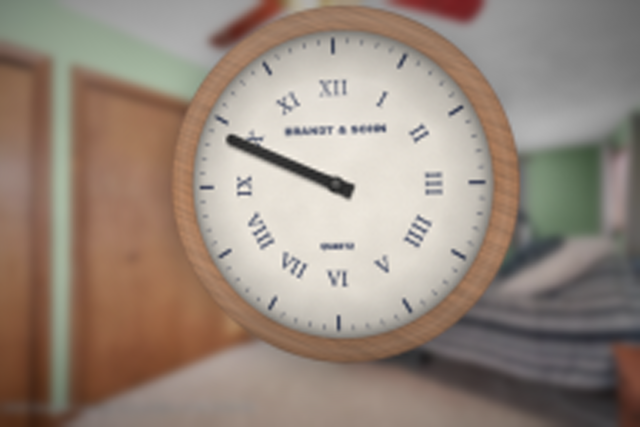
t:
9:49
